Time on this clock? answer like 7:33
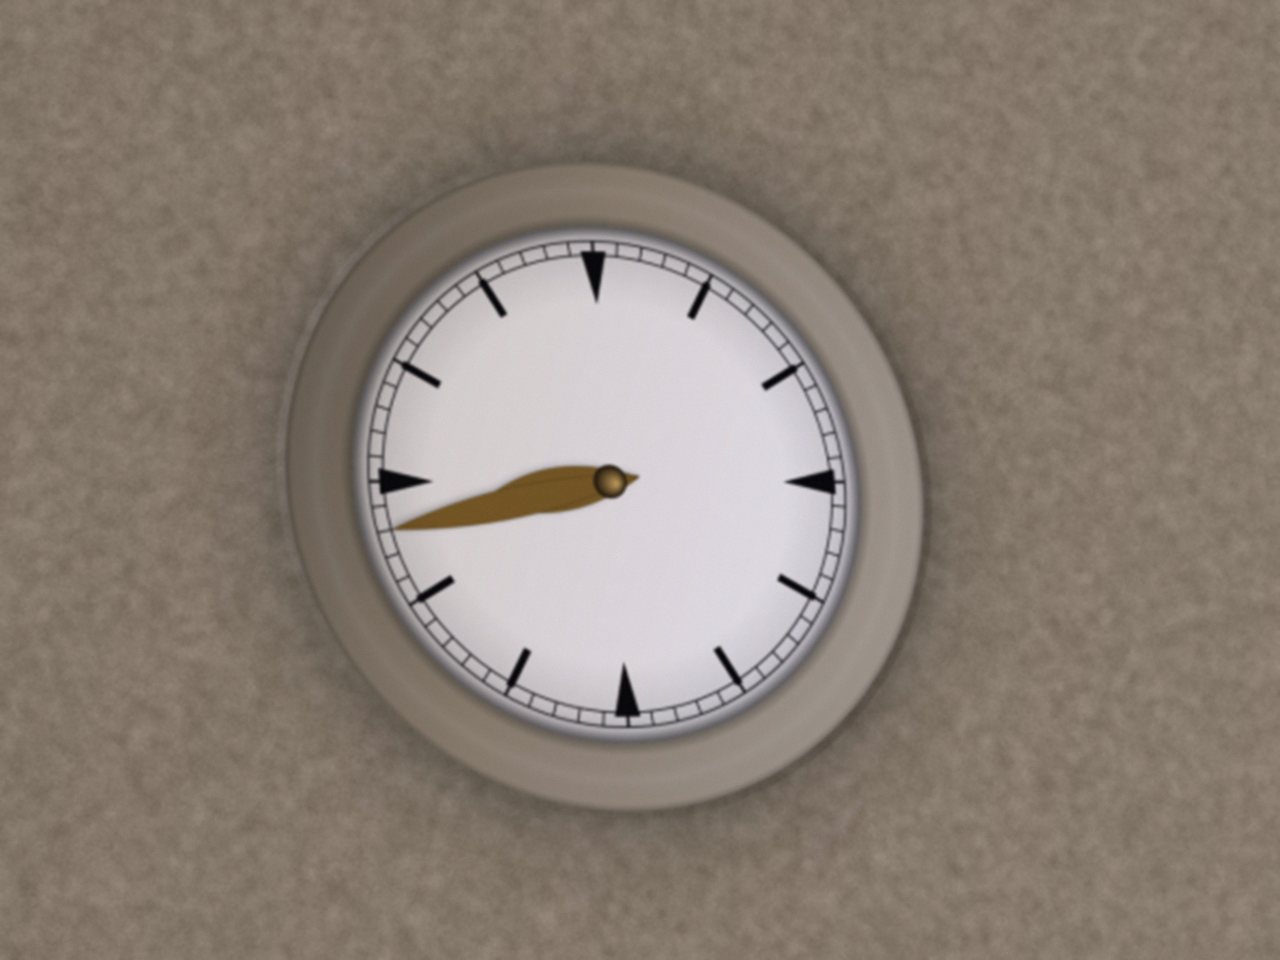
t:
8:43
